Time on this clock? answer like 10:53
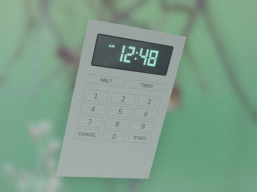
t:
12:48
